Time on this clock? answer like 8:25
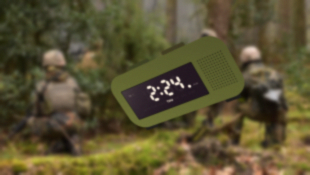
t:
2:24
